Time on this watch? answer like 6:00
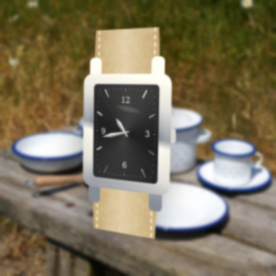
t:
10:43
